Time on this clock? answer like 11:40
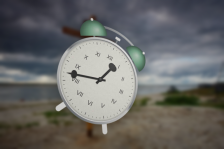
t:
12:42
